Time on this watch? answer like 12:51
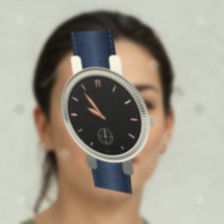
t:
9:54
